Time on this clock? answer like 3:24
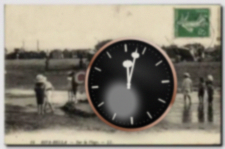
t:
12:03
